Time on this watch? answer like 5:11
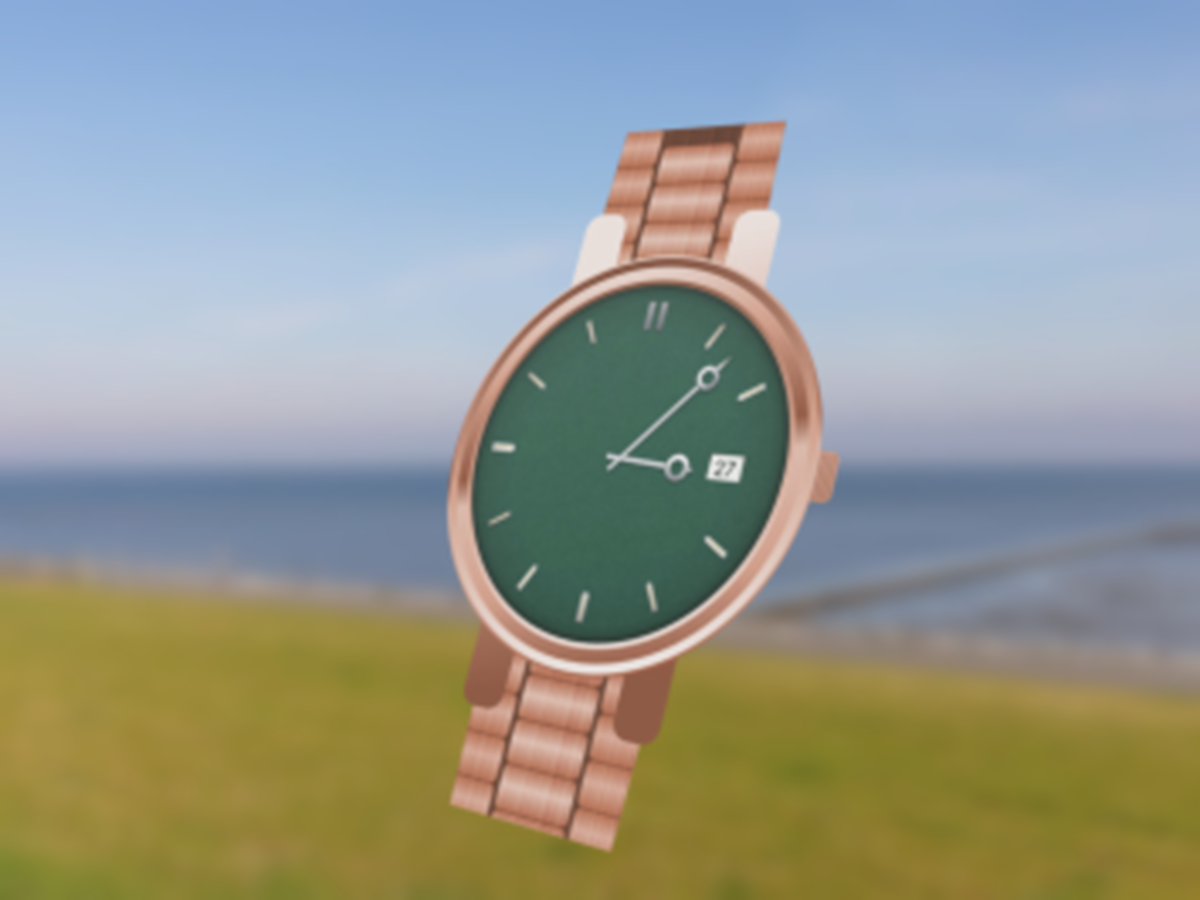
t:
3:07
